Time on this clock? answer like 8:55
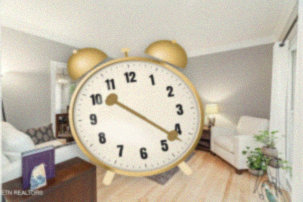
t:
10:22
